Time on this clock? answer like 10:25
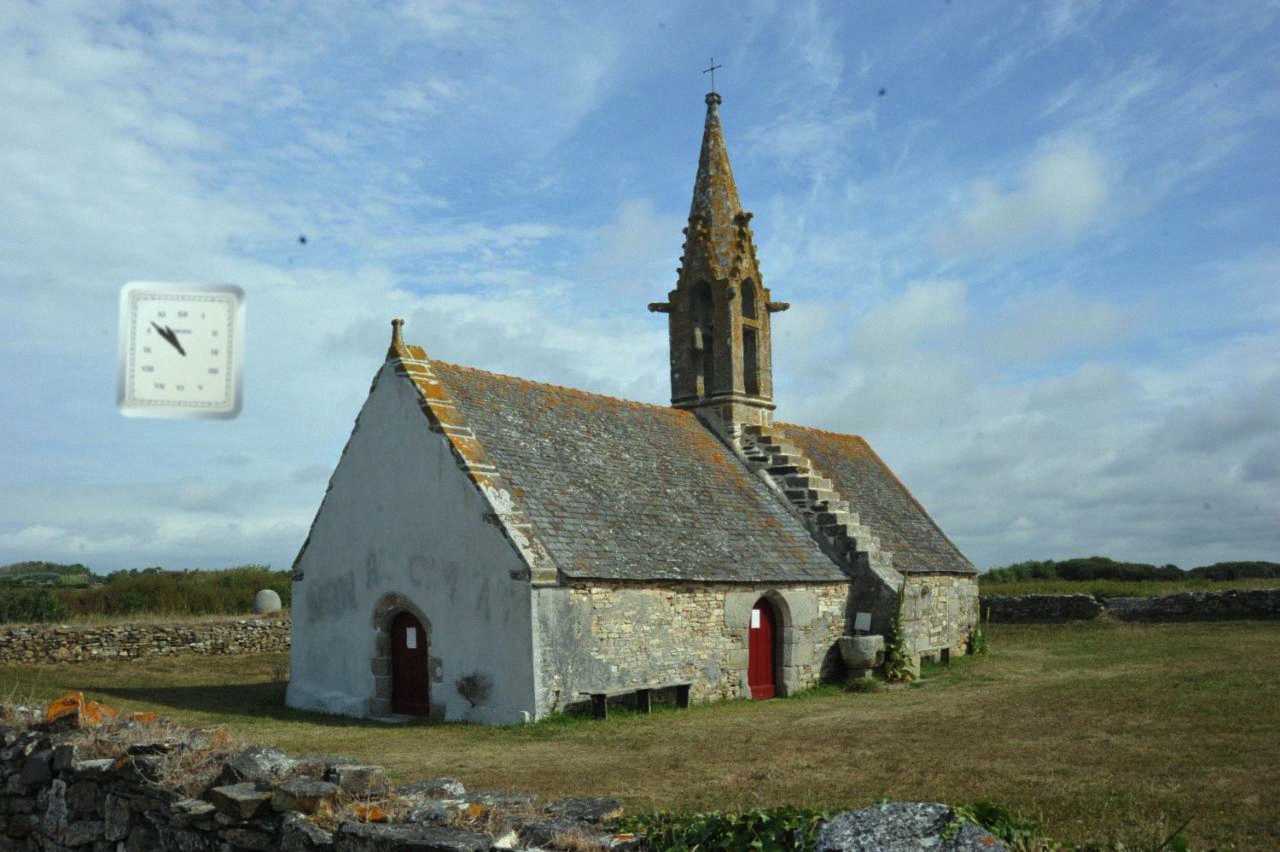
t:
10:52
